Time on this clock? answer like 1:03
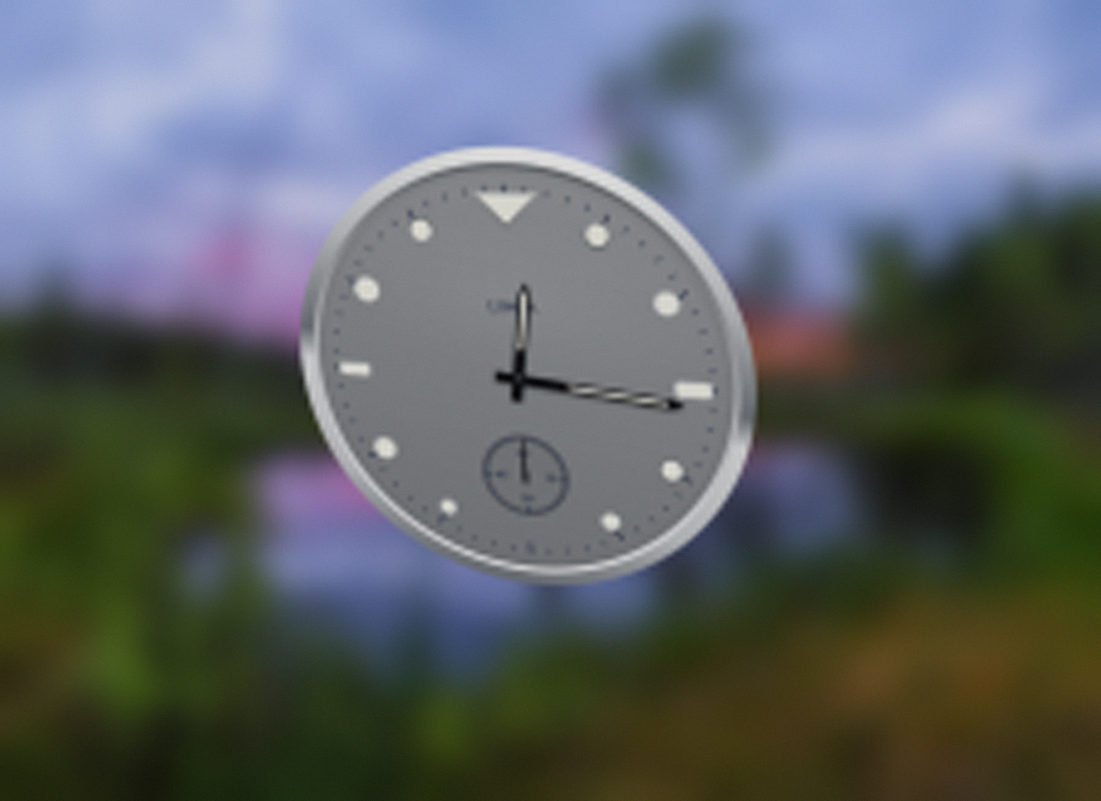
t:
12:16
